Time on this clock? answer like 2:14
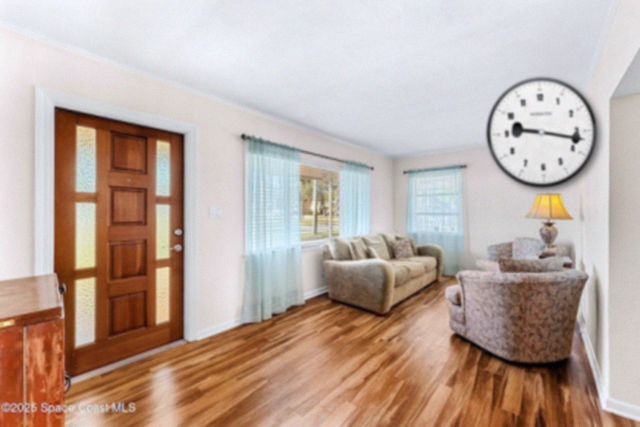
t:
9:17
